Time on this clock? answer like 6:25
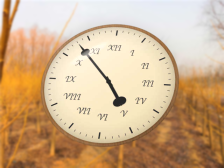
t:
4:53
